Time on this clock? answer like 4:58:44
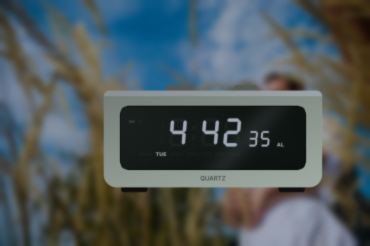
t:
4:42:35
